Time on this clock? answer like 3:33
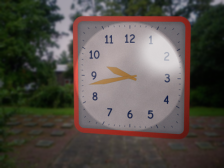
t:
9:43
